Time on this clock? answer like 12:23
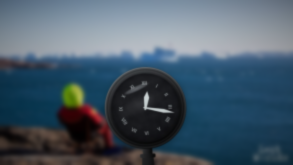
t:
12:17
